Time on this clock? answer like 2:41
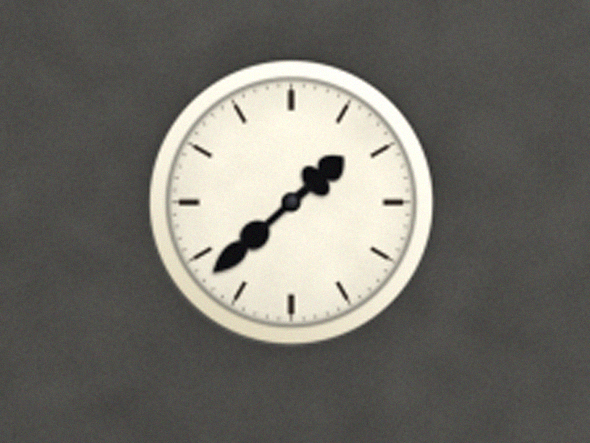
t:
1:38
